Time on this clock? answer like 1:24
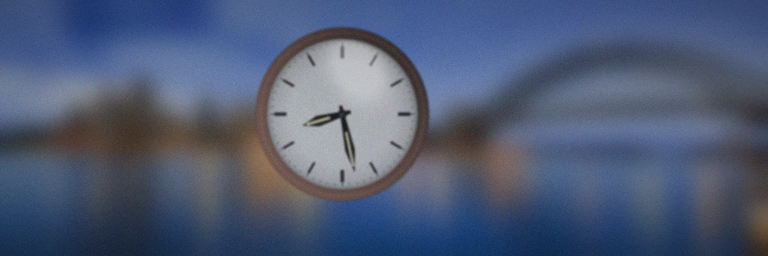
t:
8:28
